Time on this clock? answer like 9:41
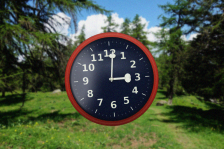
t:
3:01
